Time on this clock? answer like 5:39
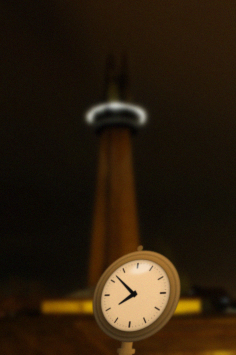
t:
7:52
